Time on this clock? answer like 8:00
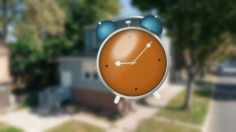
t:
9:08
